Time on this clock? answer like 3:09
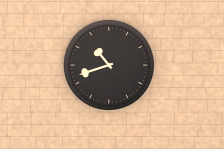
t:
10:42
